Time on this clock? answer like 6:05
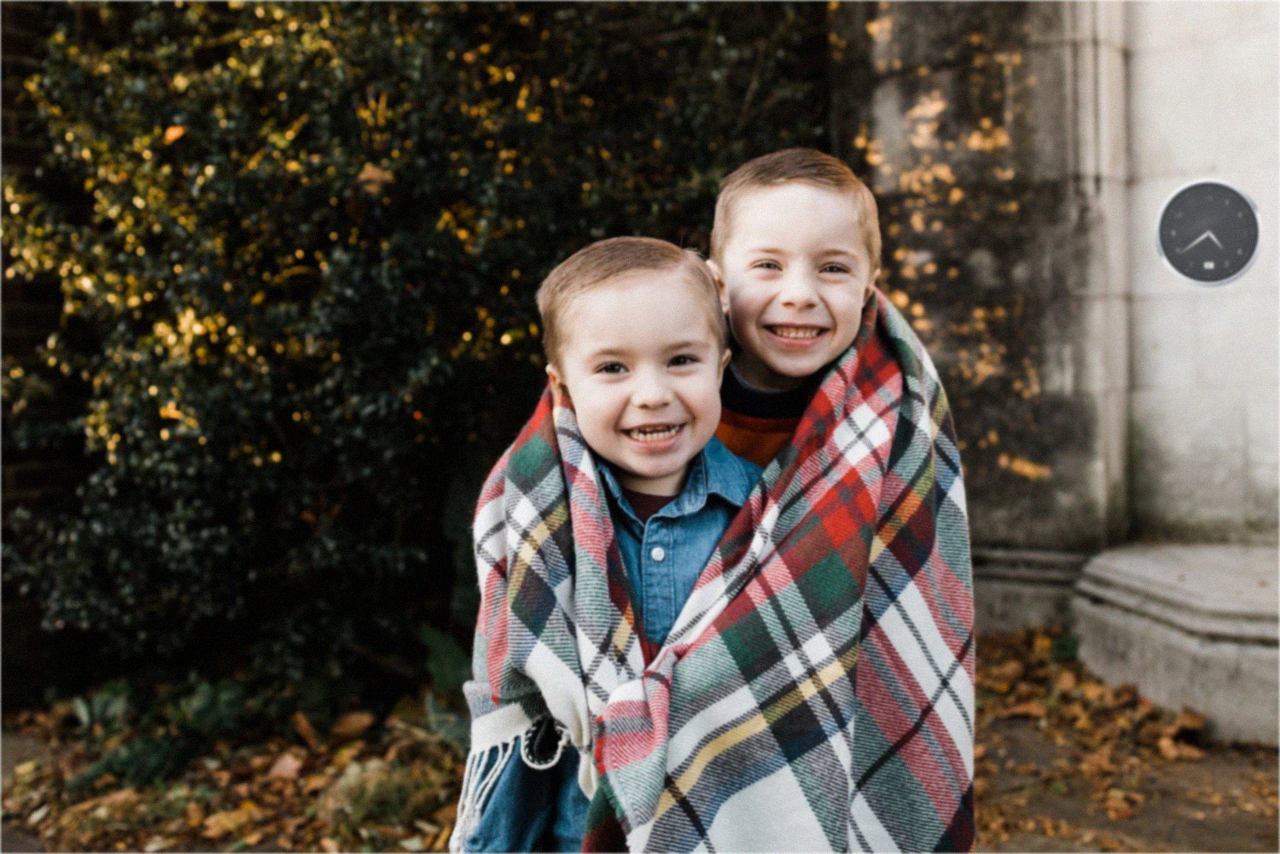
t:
4:39
